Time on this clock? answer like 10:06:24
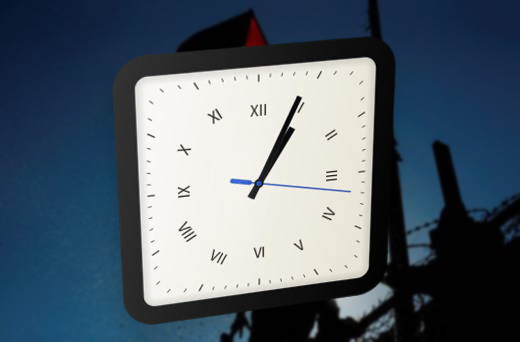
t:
1:04:17
